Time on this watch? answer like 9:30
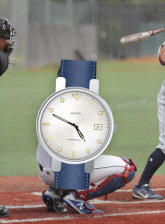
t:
4:49
